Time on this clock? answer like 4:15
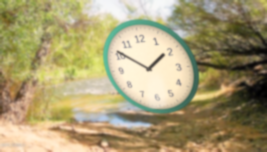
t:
1:51
